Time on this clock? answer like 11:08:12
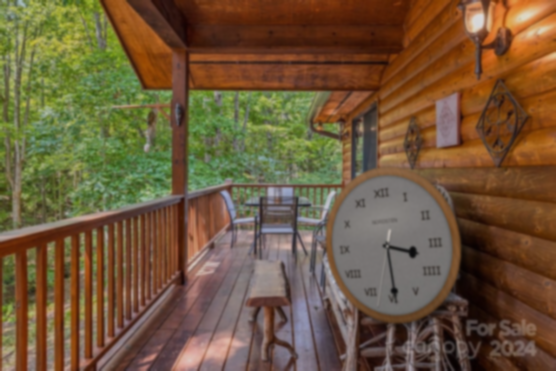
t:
3:29:33
